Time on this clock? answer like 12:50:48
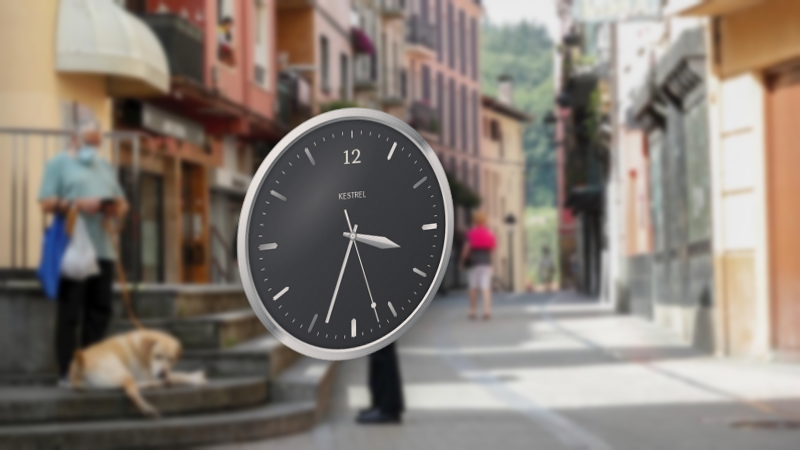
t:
3:33:27
